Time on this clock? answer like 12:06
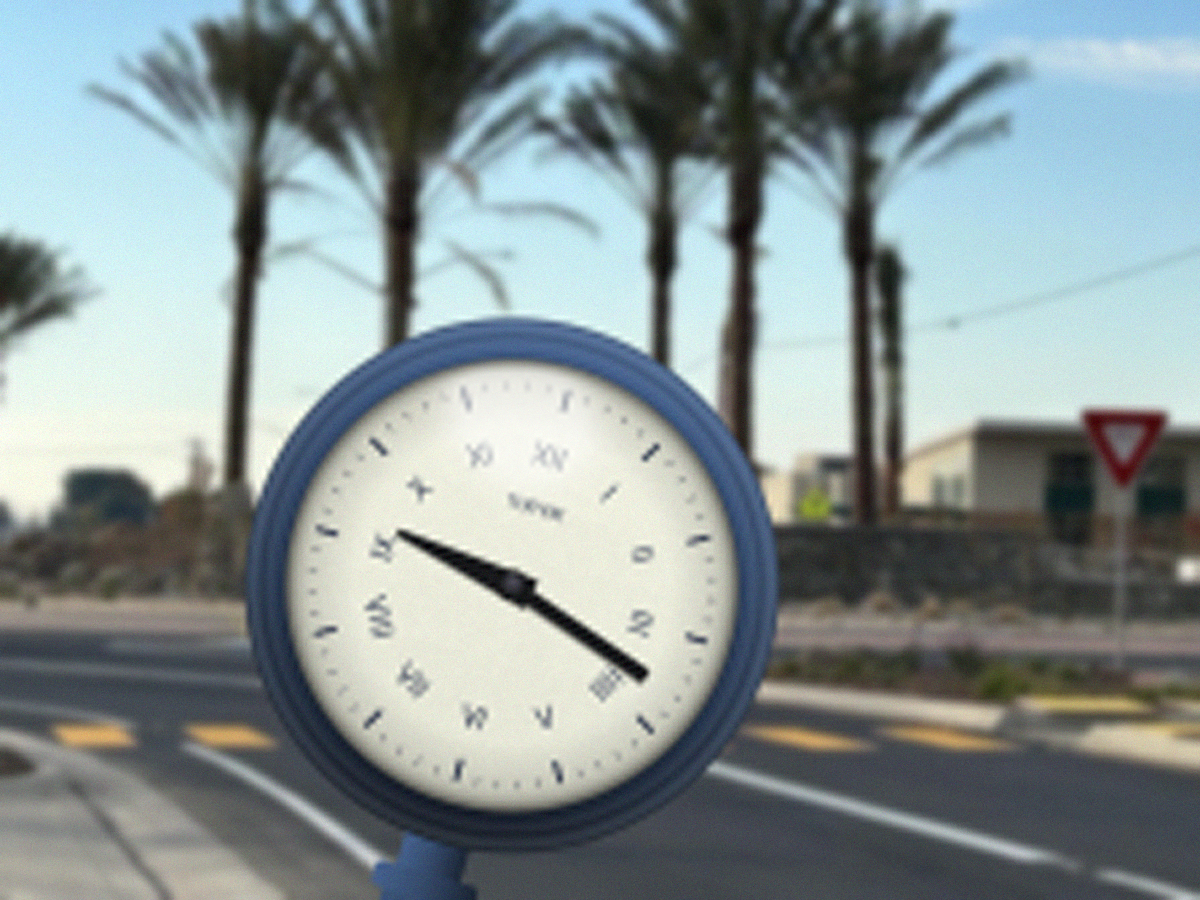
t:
9:18
